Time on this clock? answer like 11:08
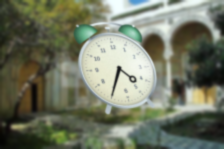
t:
4:35
